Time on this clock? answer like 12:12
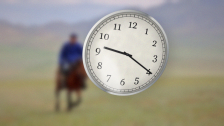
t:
9:20
